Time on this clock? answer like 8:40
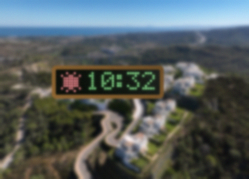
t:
10:32
